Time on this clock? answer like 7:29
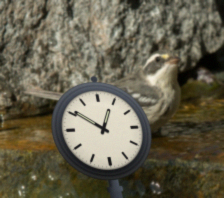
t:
12:51
